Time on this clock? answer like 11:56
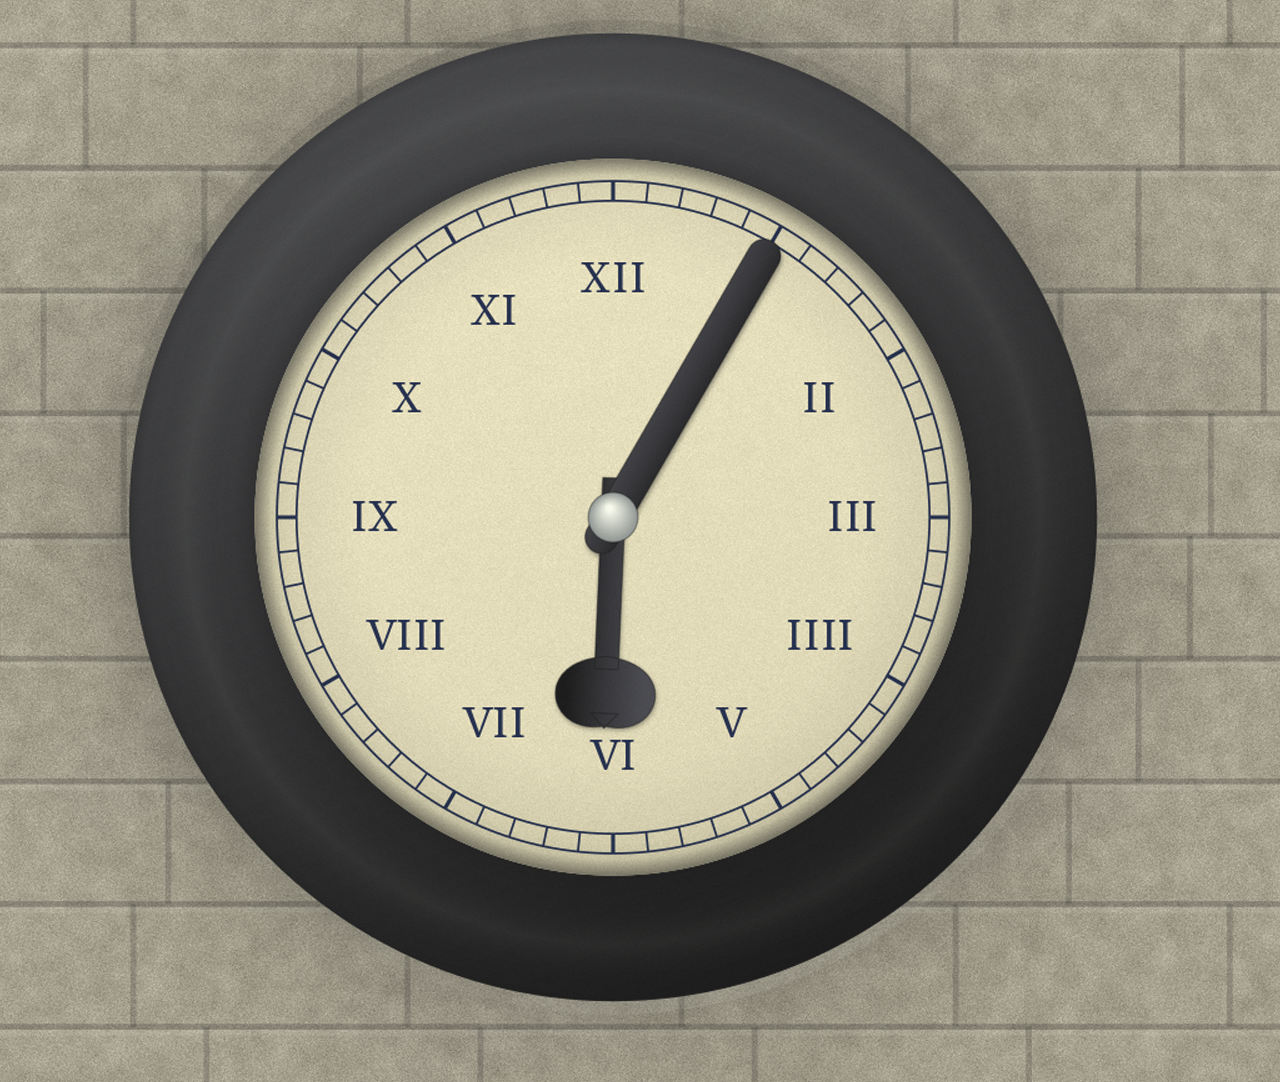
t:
6:05
